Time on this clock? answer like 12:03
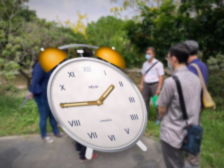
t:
1:45
